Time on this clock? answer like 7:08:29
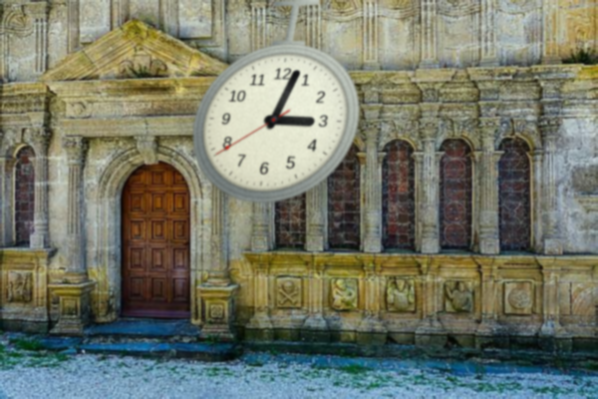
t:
3:02:39
